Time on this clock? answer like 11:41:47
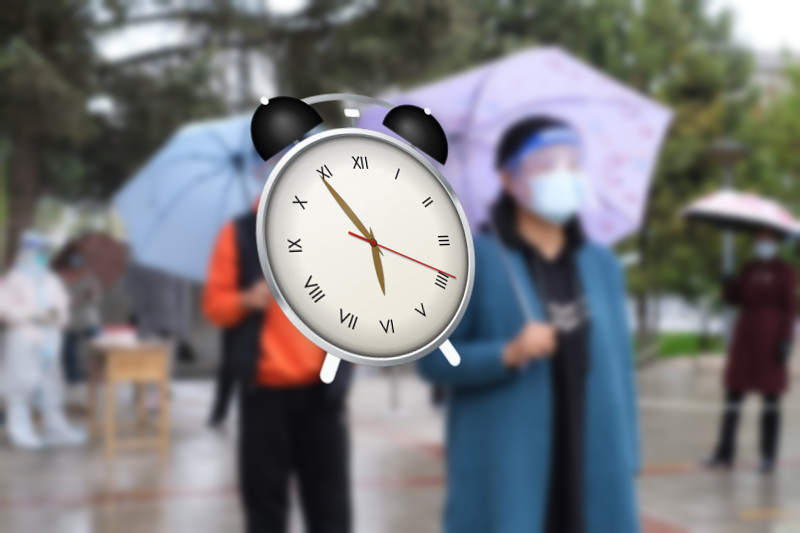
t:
5:54:19
